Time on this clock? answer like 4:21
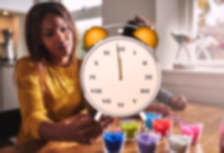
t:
11:59
